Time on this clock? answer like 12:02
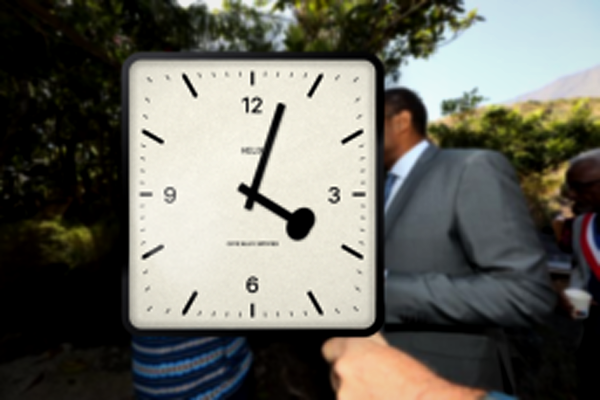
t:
4:03
